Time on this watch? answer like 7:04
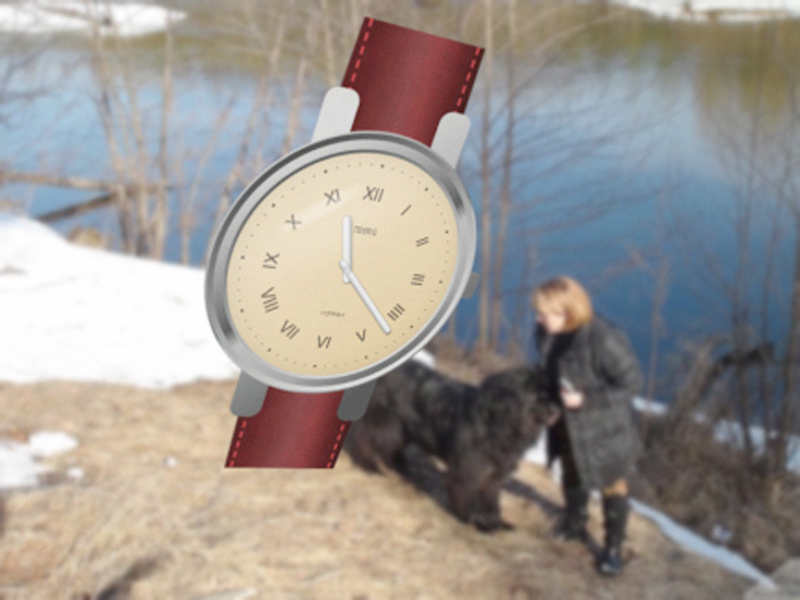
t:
11:22
